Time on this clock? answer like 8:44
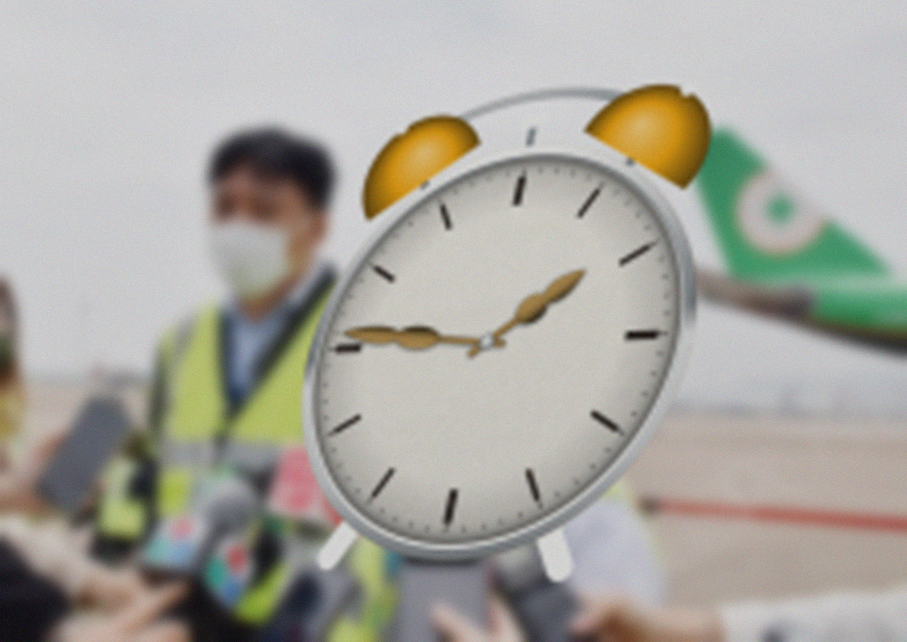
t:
1:46
